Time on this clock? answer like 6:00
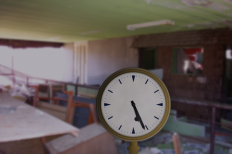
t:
5:26
